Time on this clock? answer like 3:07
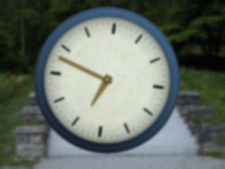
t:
6:48
